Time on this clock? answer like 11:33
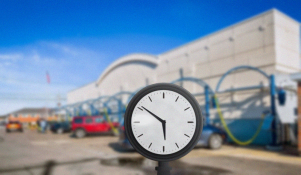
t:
5:51
